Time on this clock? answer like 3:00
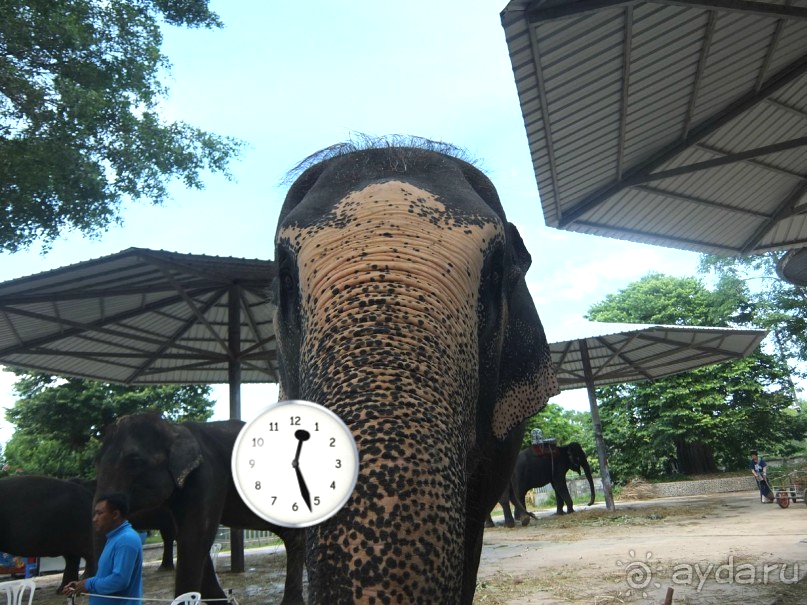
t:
12:27
